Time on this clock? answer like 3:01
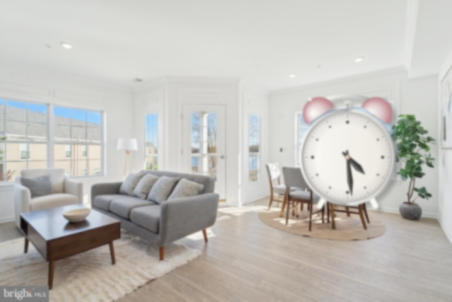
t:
4:29
